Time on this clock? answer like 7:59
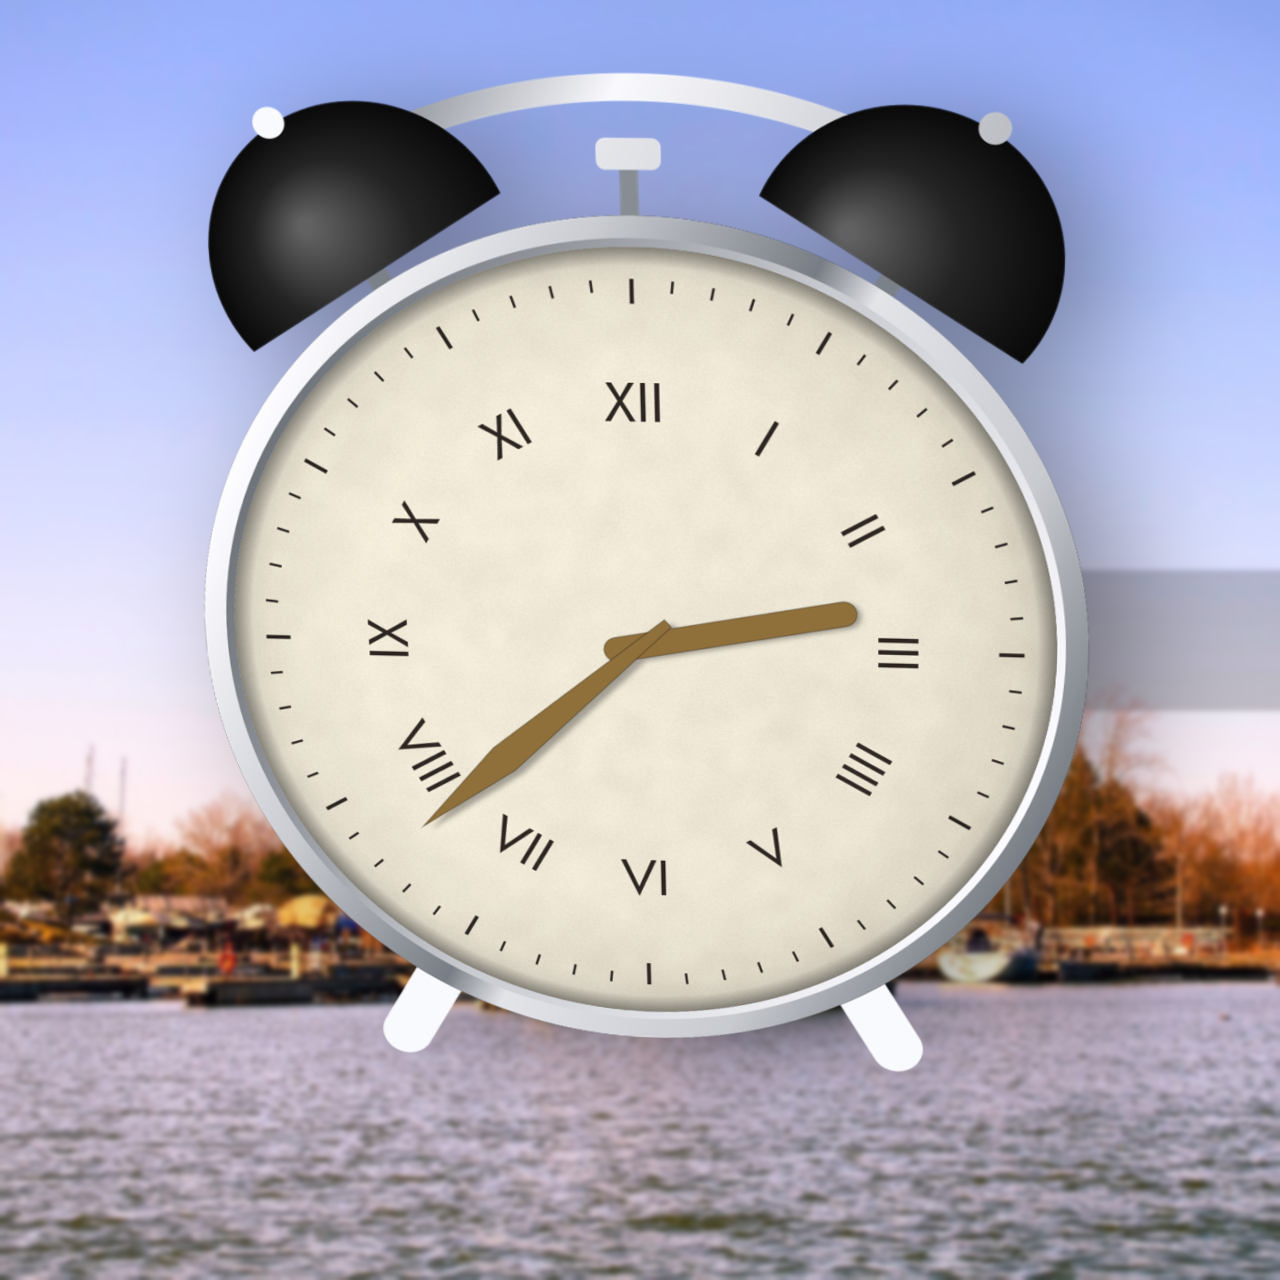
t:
2:38
